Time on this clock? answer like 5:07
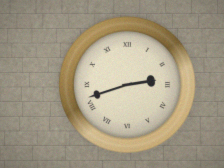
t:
2:42
